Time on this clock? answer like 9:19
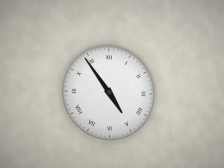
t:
4:54
